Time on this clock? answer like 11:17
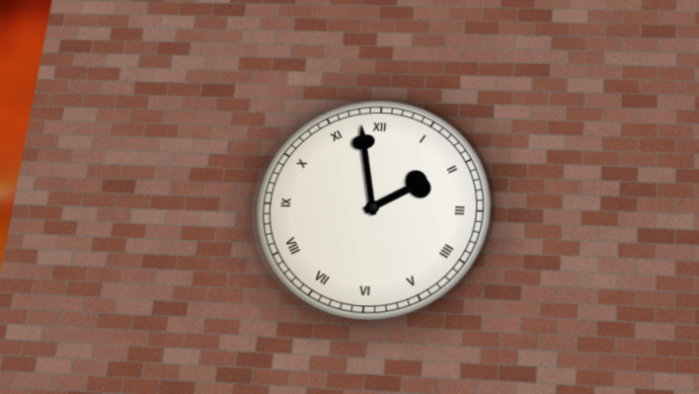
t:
1:58
